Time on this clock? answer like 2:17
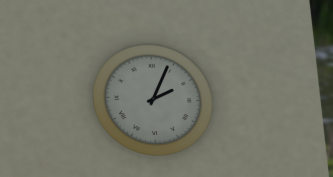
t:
2:04
